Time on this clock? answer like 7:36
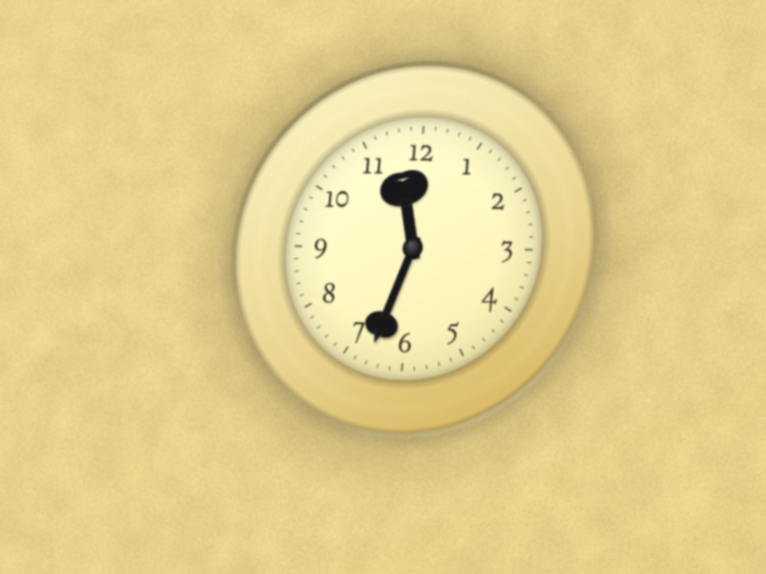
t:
11:33
